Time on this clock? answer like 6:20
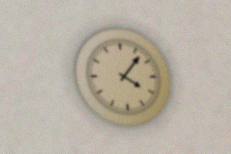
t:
4:07
